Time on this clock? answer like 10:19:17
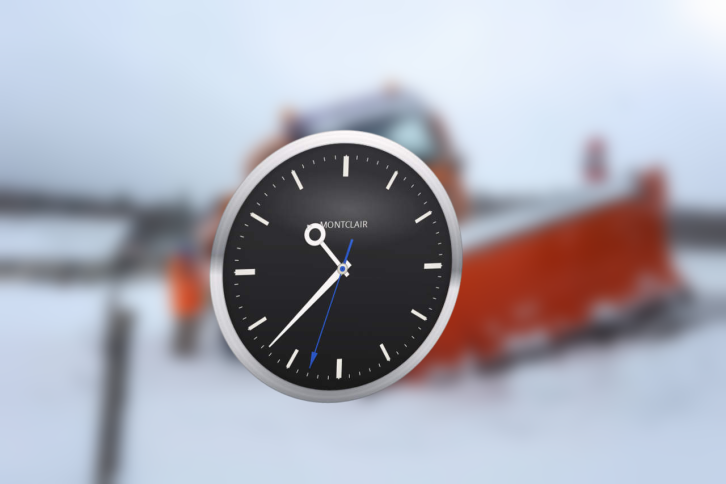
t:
10:37:33
